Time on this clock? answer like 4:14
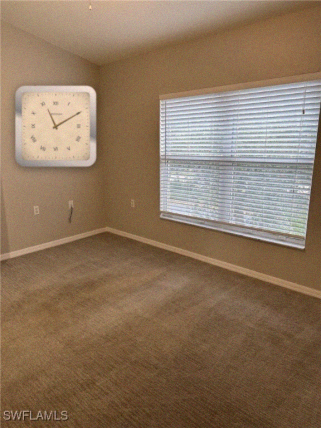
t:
11:10
